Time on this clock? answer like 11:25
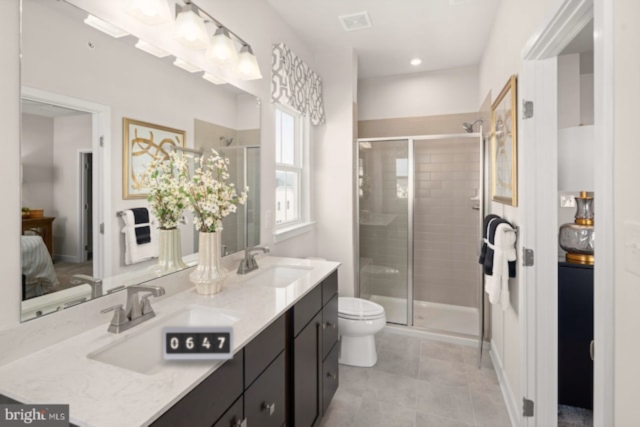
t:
6:47
